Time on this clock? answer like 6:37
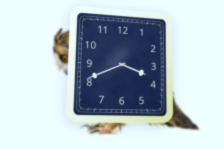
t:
3:41
